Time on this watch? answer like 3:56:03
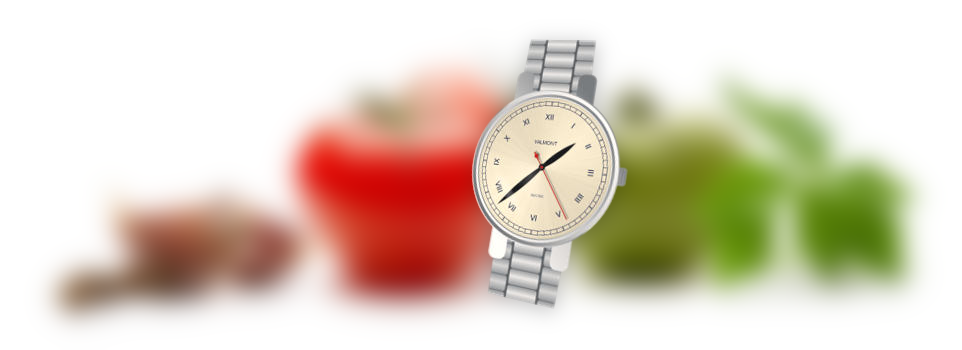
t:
1:37:24
